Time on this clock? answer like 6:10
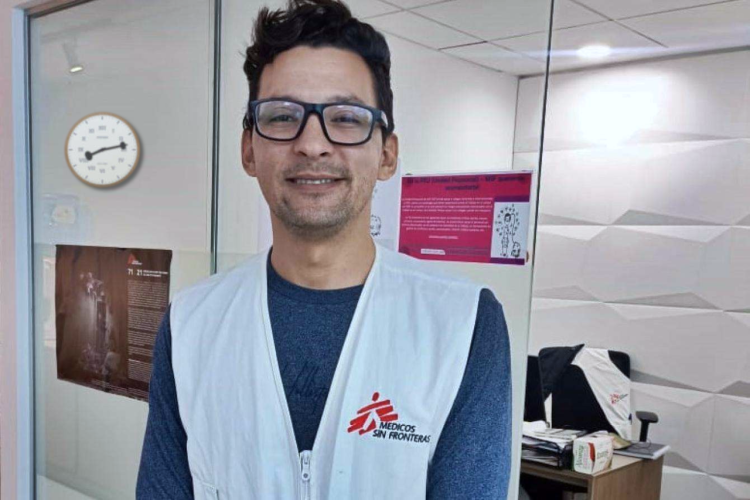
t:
8:13
